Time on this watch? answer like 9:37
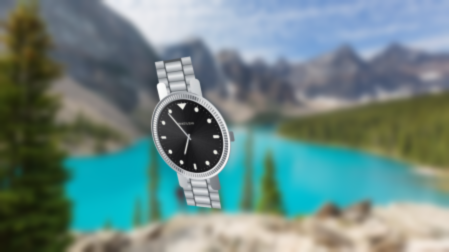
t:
6:54
